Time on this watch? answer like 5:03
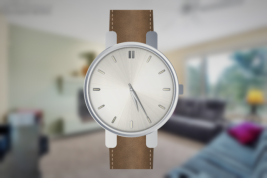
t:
5:25
